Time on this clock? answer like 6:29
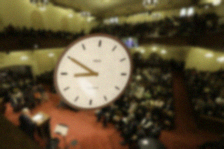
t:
8:50
